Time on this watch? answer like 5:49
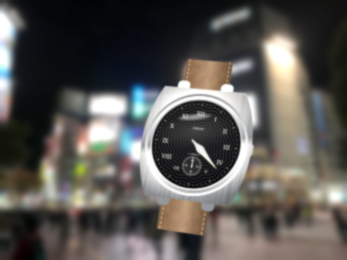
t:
4:22
